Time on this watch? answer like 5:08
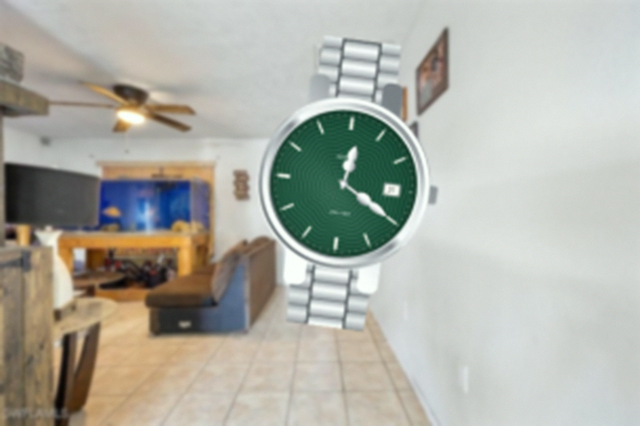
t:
12:20
